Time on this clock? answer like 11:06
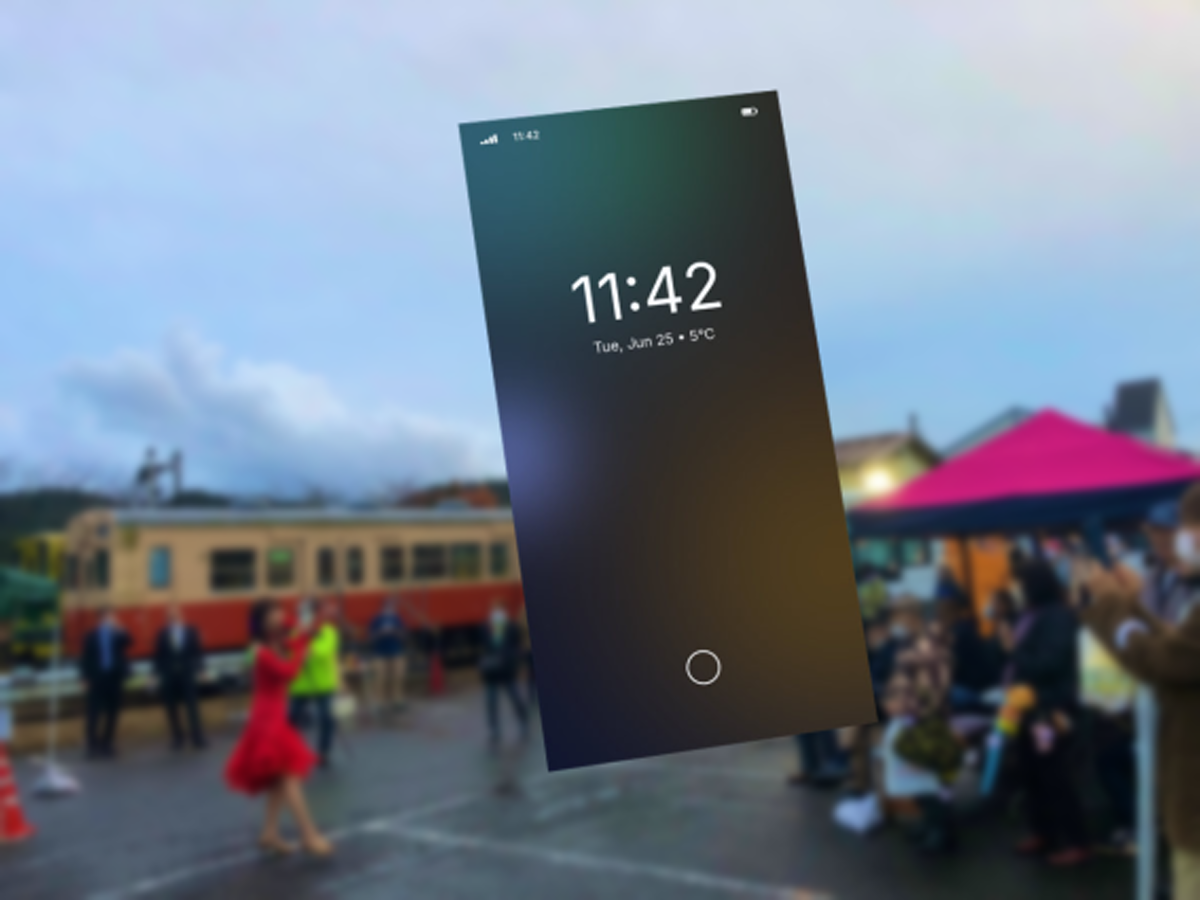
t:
11:42
